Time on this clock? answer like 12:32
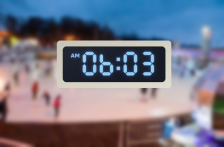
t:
6:03
